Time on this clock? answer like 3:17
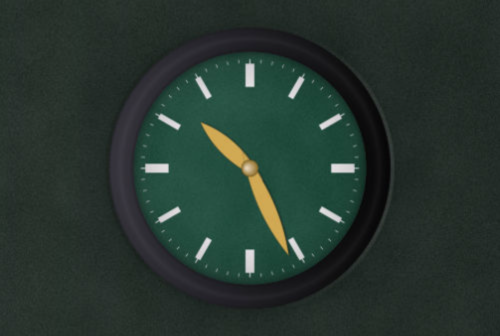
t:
10:26
